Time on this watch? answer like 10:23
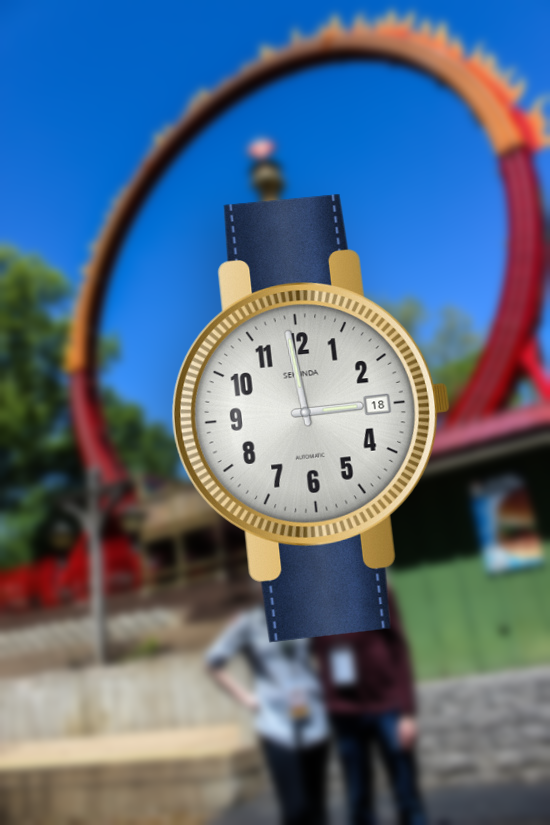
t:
2:59
